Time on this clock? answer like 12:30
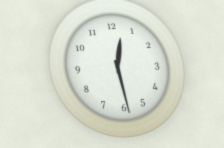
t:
12:29
